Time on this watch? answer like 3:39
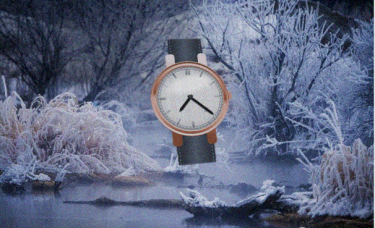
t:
7:22
